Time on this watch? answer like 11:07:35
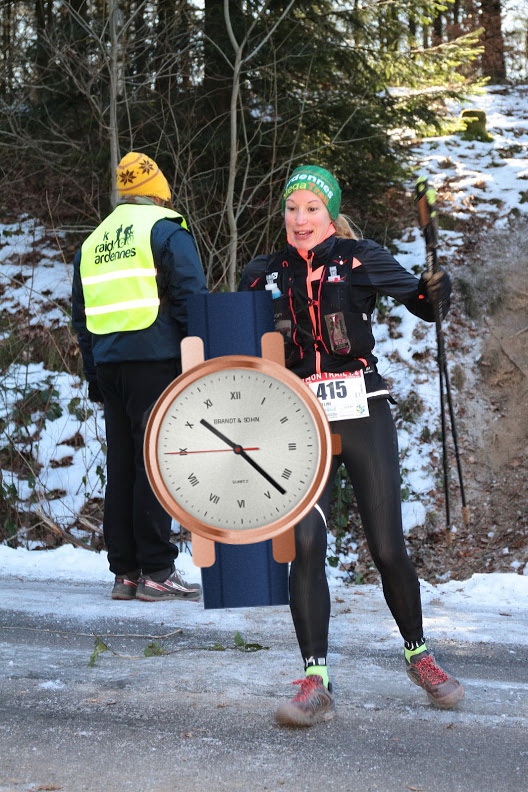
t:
10:22:45
